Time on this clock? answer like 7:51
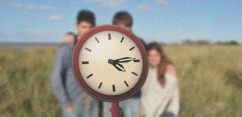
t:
4:14
